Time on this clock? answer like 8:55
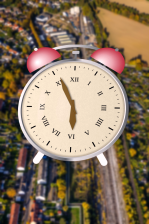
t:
5:56
